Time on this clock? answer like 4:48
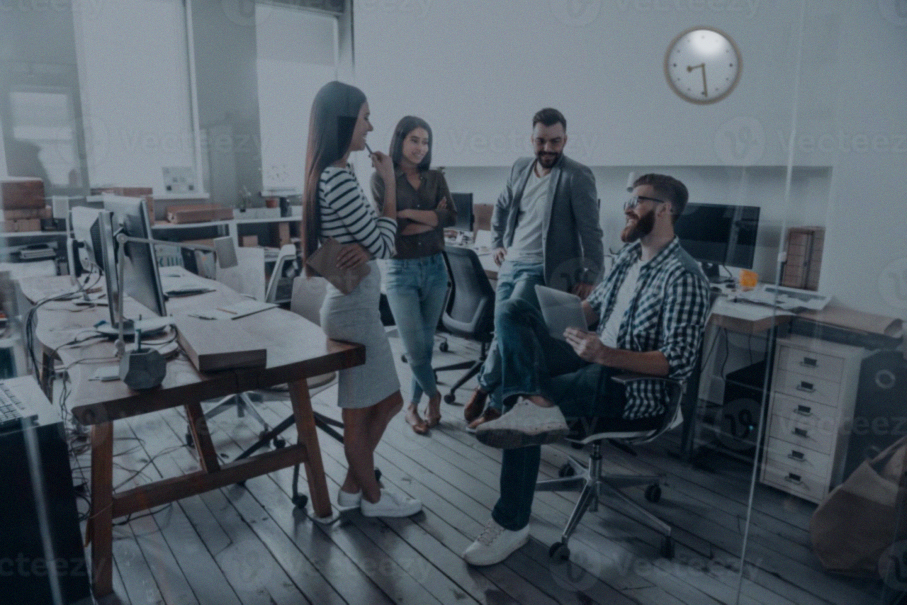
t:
8:29
